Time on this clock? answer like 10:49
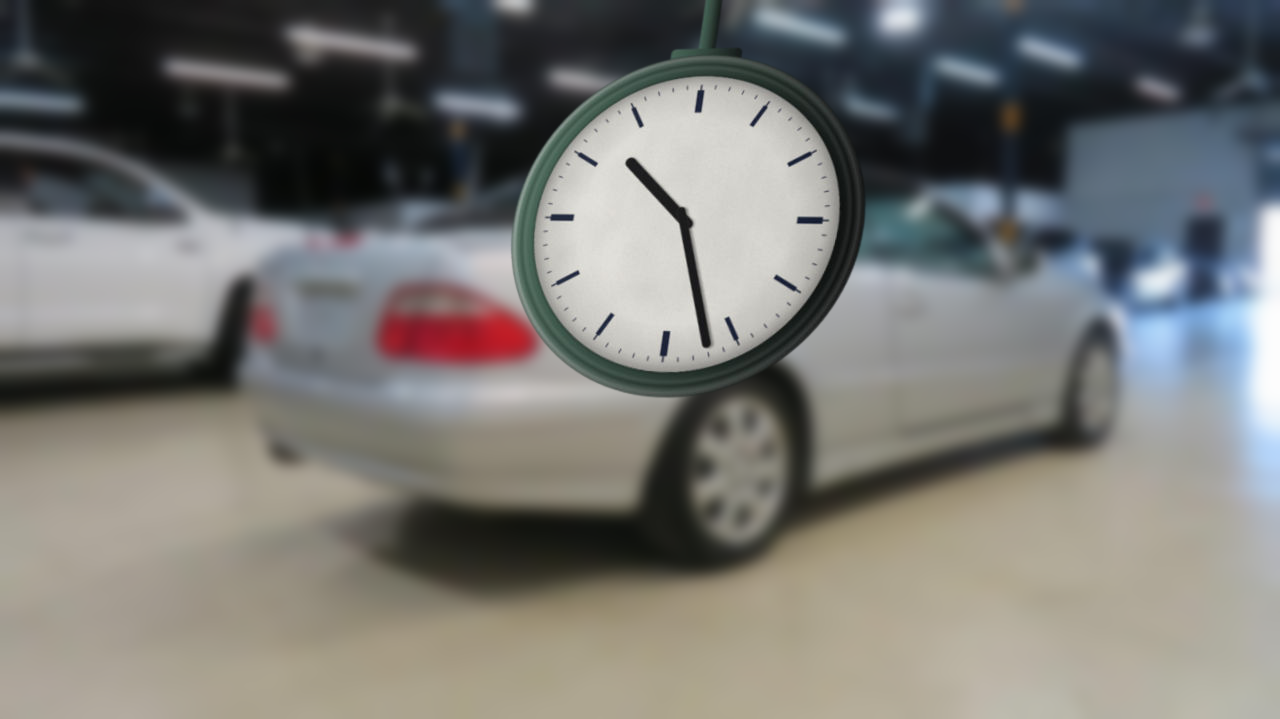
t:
10:27
